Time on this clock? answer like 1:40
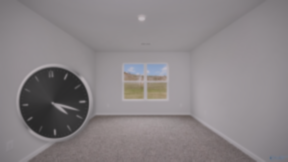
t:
4:18
